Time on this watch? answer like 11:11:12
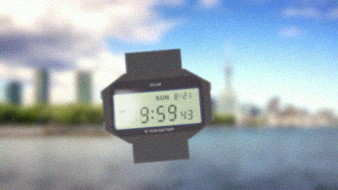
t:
9:59:43
